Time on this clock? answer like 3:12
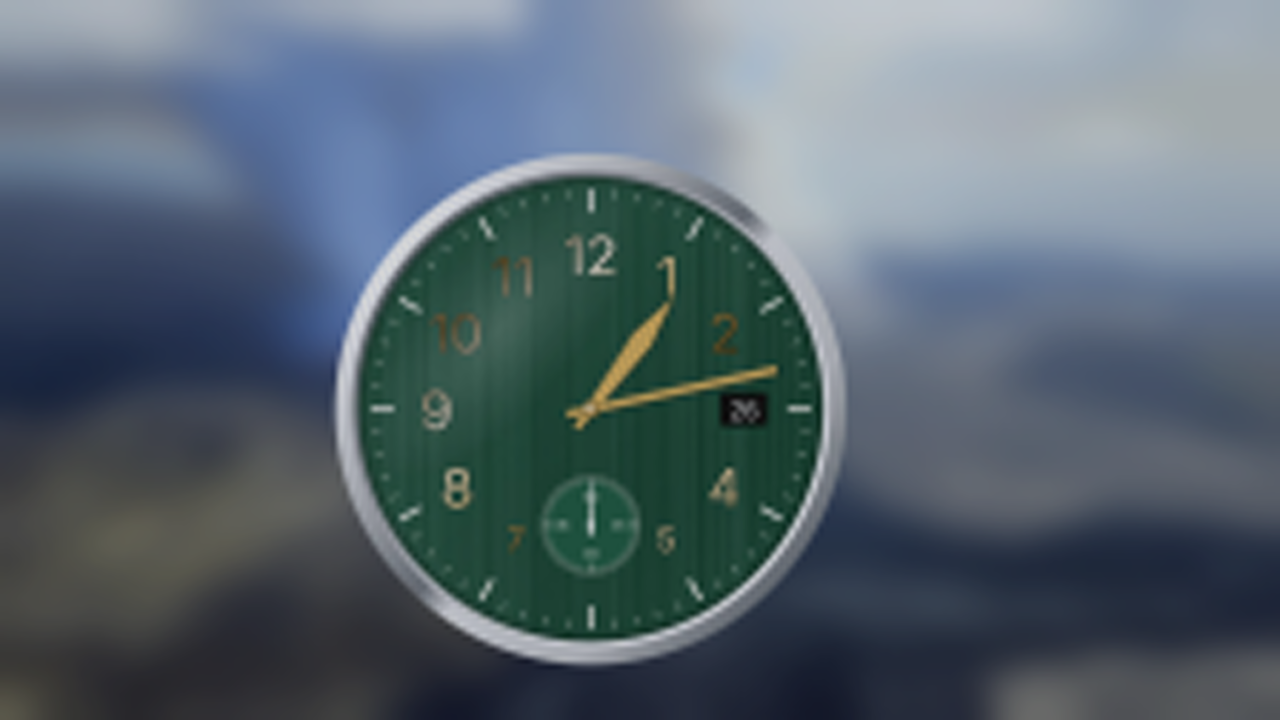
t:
1:13
